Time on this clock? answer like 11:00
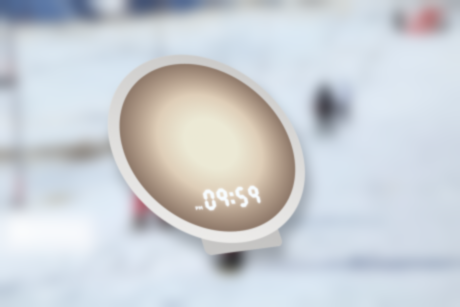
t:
9:59
